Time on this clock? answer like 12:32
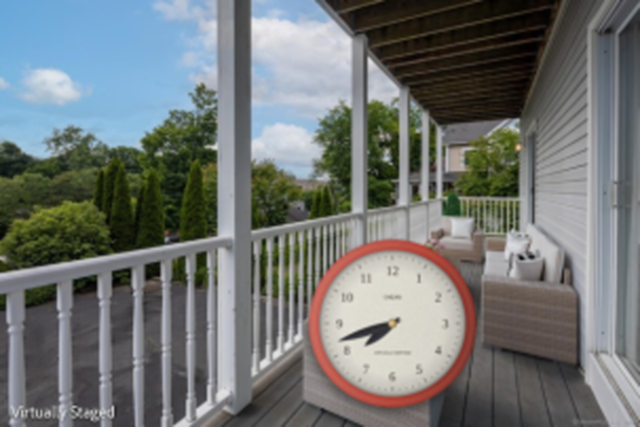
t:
7:42
